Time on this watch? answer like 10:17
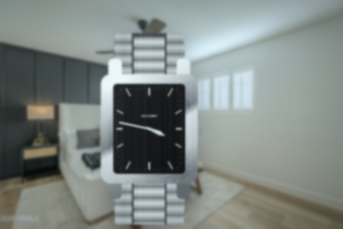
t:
3:47
